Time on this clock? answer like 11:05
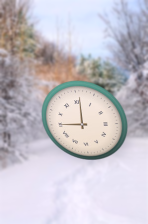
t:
9:01
